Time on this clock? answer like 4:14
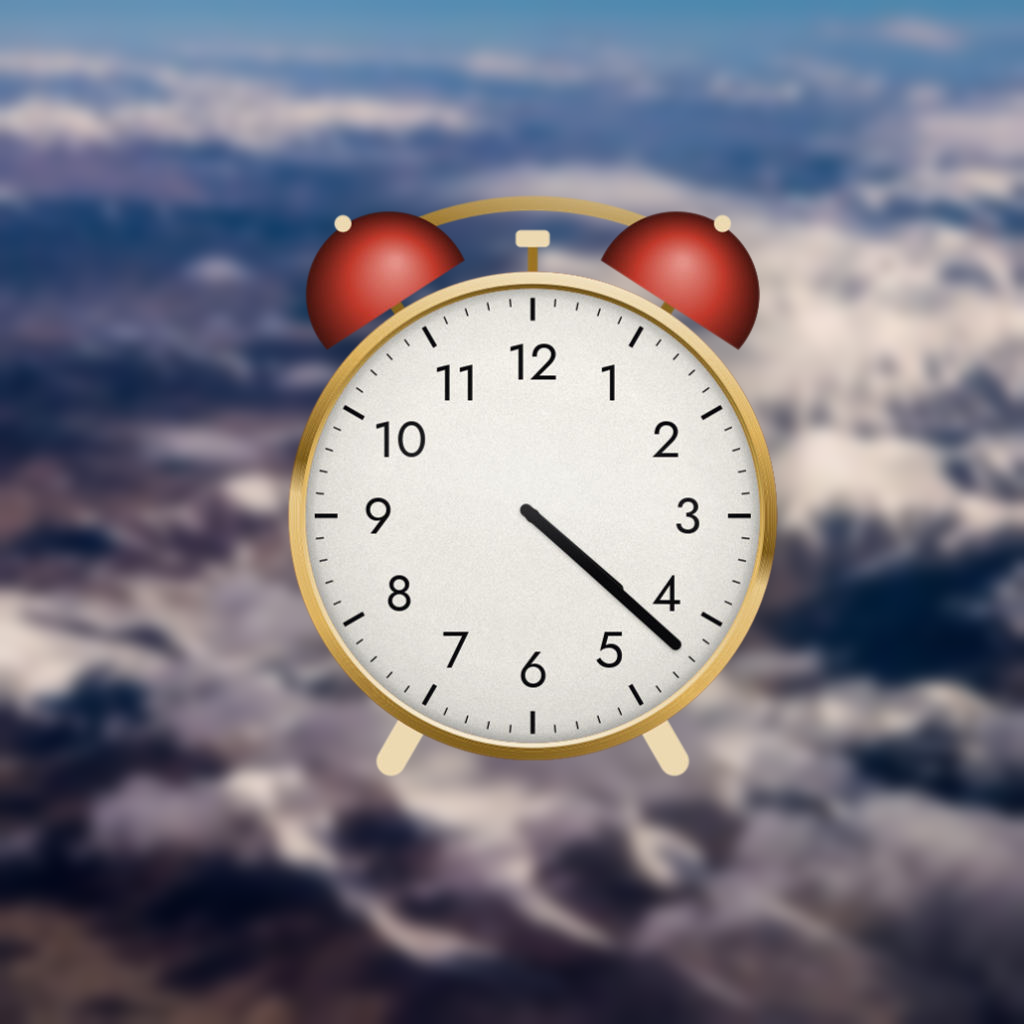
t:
4:22
